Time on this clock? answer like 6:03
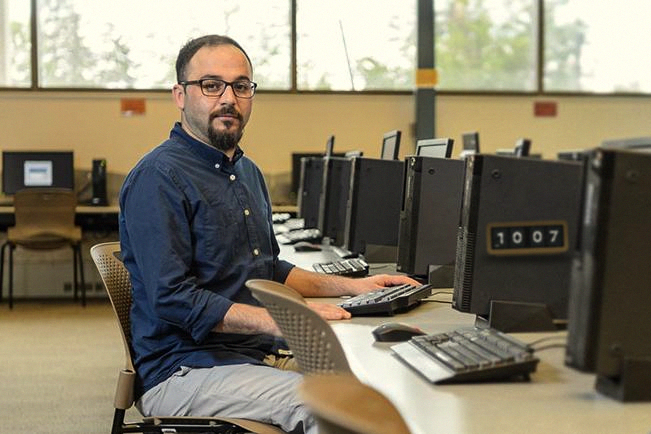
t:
10:07
